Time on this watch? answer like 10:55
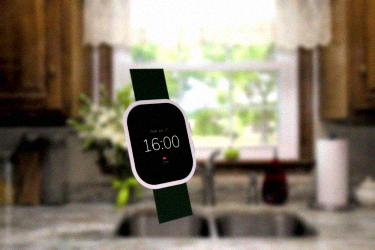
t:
16:00
